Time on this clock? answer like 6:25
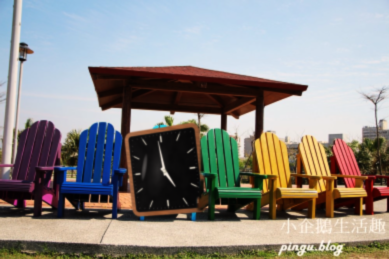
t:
4:59
